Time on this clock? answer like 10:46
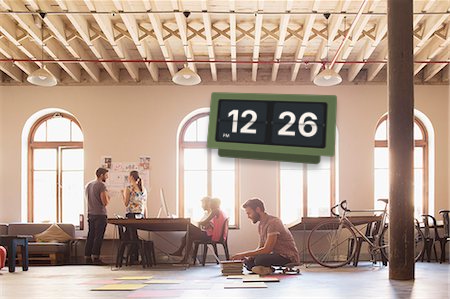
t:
12:26
